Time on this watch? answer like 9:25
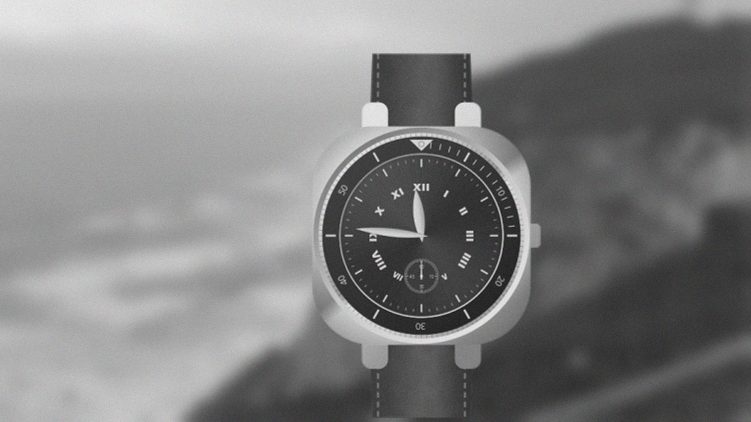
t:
11:46
